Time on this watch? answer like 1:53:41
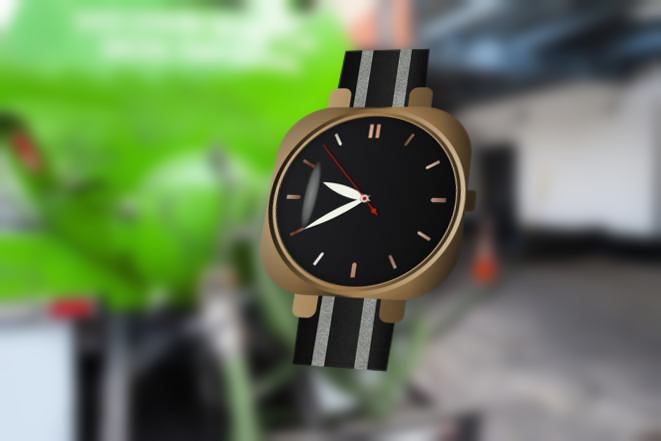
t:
9:39:53
